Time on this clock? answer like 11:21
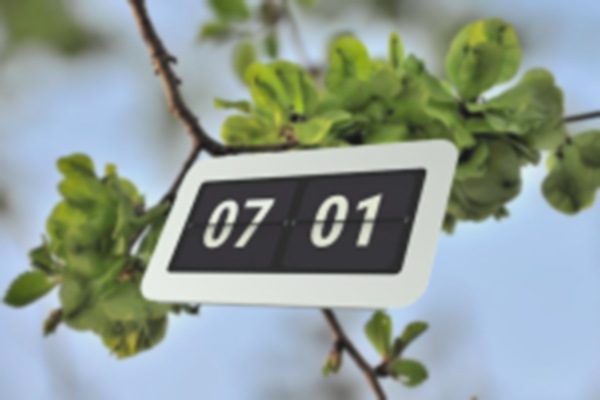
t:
7:01
